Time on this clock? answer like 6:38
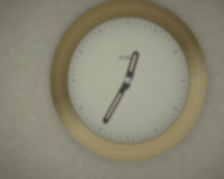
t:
12:35
